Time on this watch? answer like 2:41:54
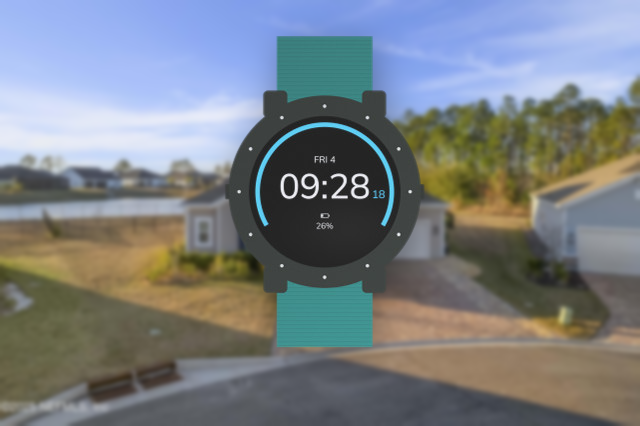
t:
9:28:18
